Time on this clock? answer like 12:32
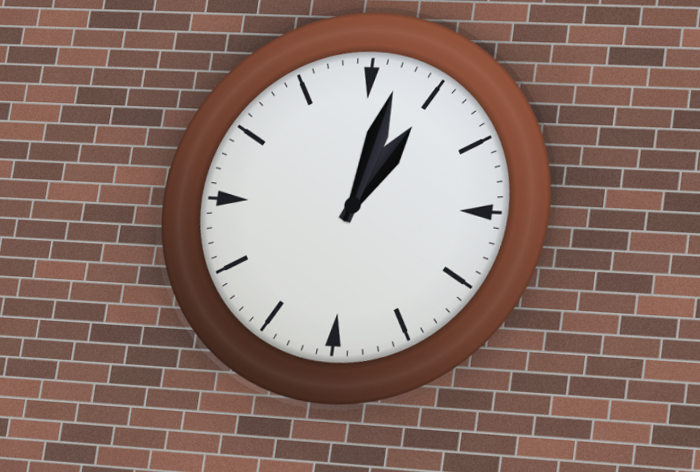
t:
1:02
